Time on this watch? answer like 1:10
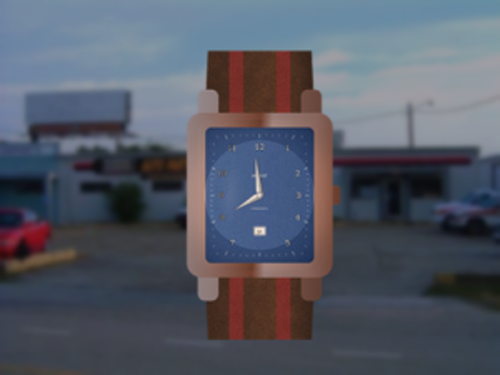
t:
7:59
